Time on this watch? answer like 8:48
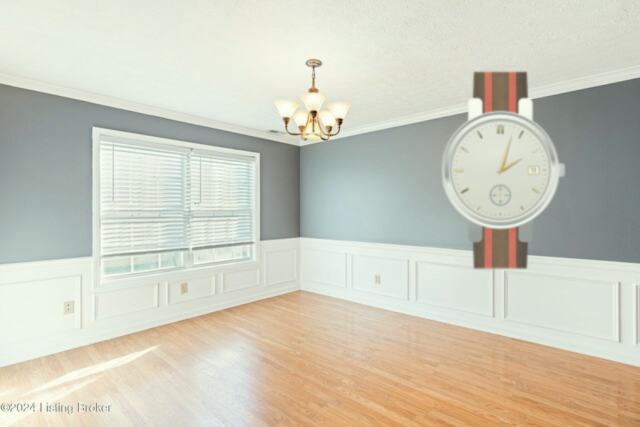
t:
2:03
